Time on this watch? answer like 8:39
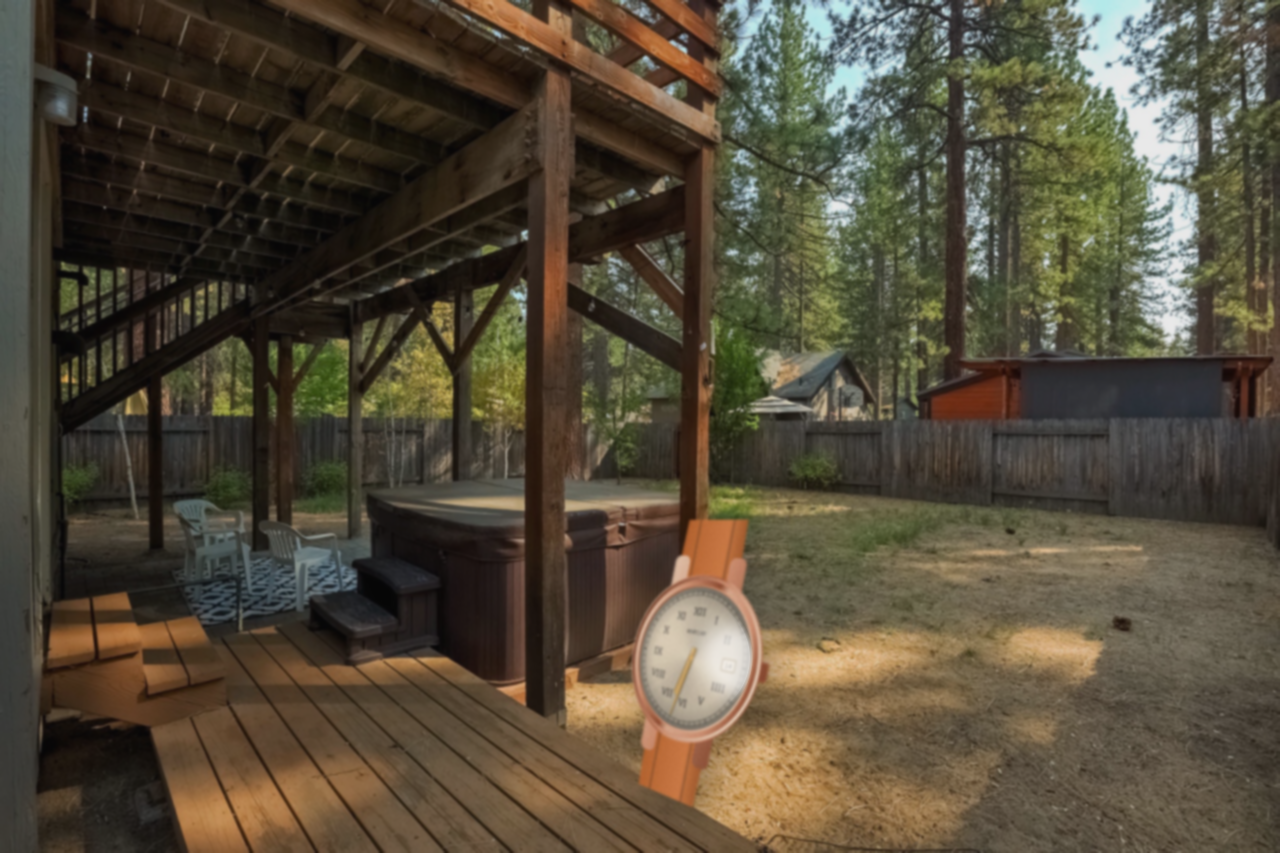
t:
6:32
